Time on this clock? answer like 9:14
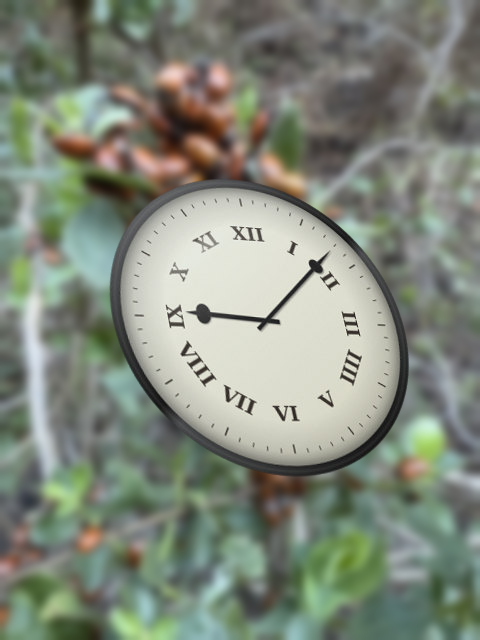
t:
9:08
